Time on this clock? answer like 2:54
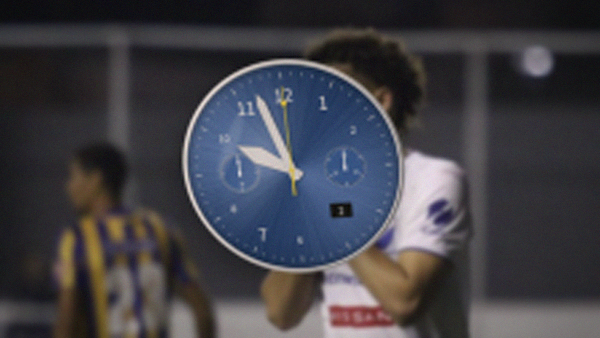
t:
9:57
